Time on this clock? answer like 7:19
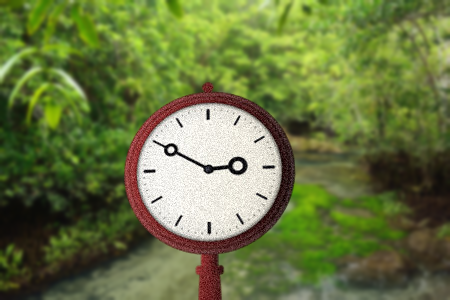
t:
2:50
